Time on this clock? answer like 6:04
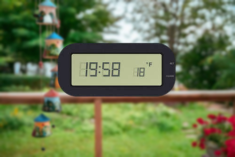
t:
19:58
